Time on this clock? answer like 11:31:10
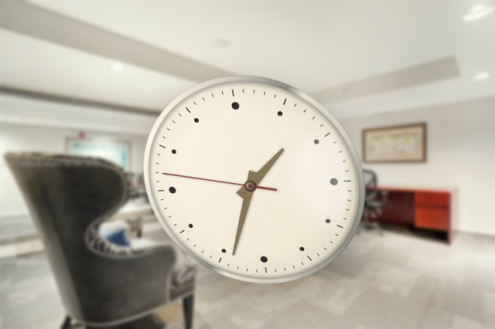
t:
1:33:47
